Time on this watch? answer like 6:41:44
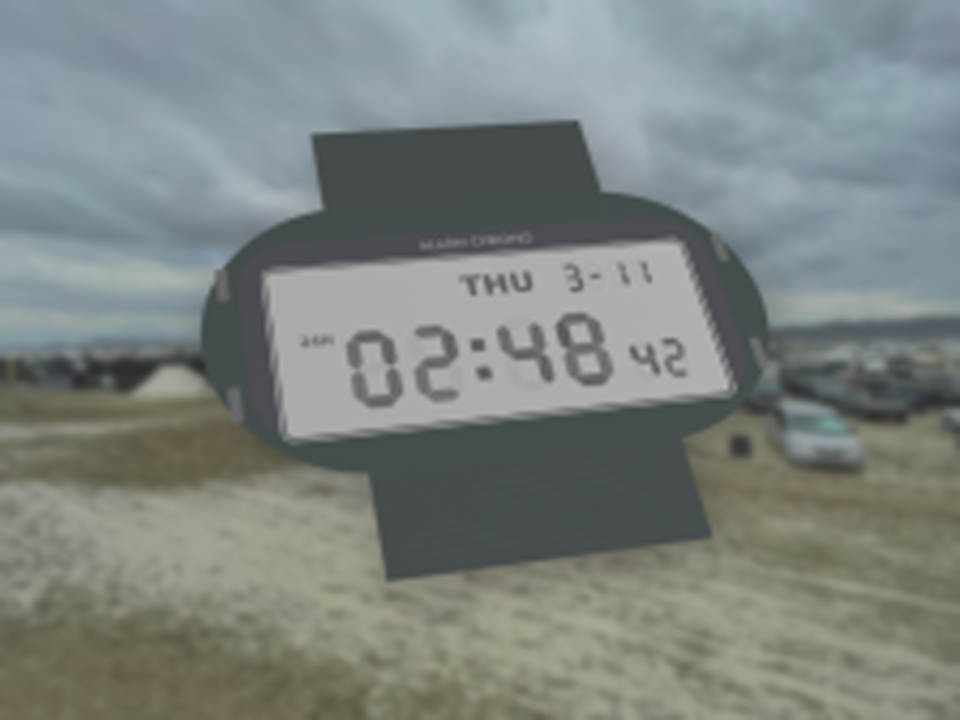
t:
2:48:42
